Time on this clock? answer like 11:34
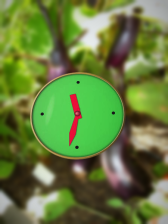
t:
11:32
